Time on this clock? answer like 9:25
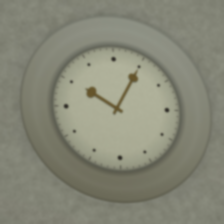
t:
10:05
